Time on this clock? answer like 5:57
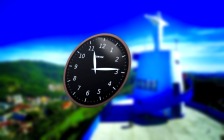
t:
11:14
